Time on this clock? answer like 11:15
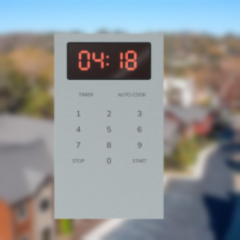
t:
4:18
